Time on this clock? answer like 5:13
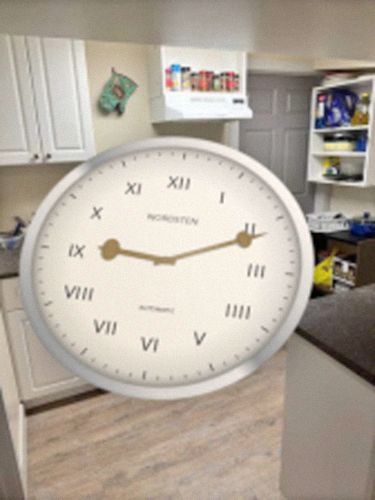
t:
9:11
